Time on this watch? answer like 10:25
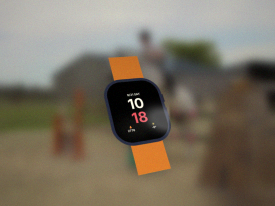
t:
10:18
